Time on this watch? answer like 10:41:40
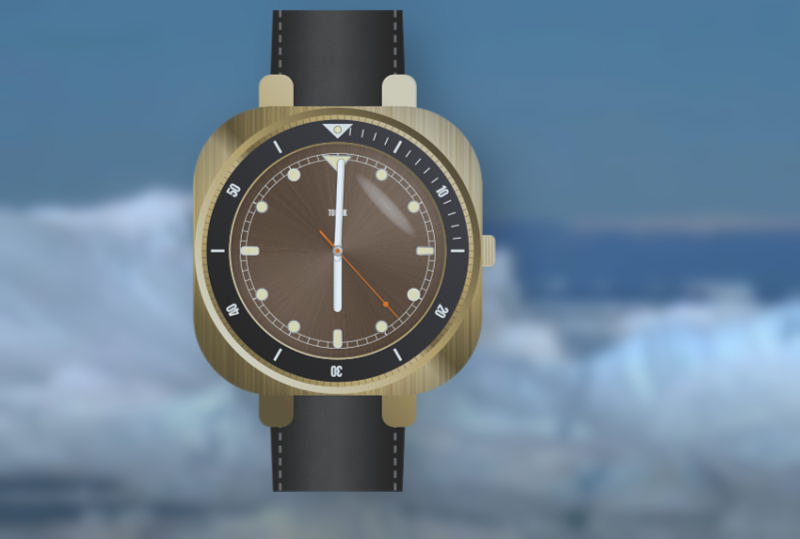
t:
6:00:23
